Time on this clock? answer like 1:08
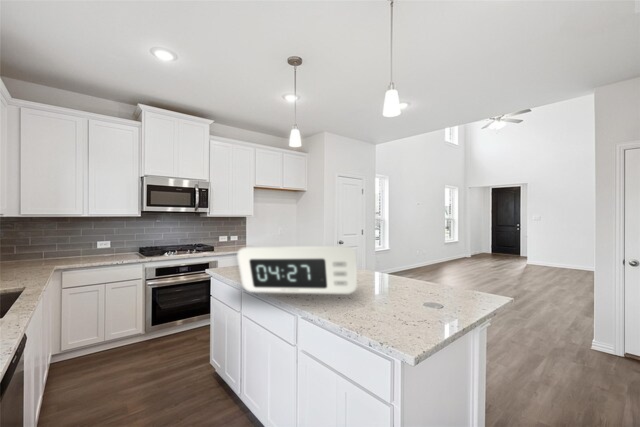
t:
4:27
